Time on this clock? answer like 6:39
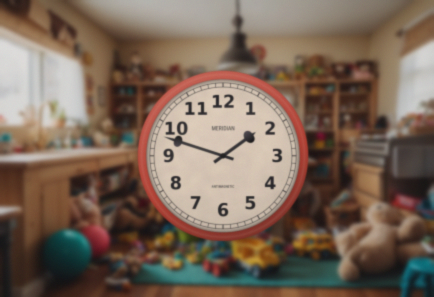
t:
1:48
